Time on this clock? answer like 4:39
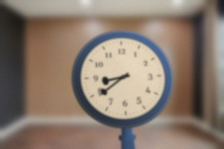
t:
8:39
